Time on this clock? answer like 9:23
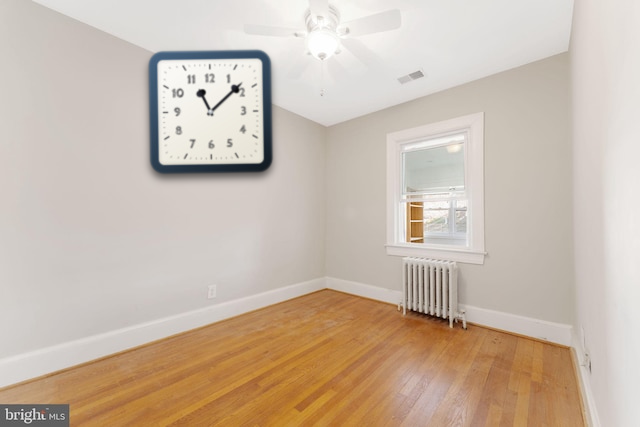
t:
11:08
